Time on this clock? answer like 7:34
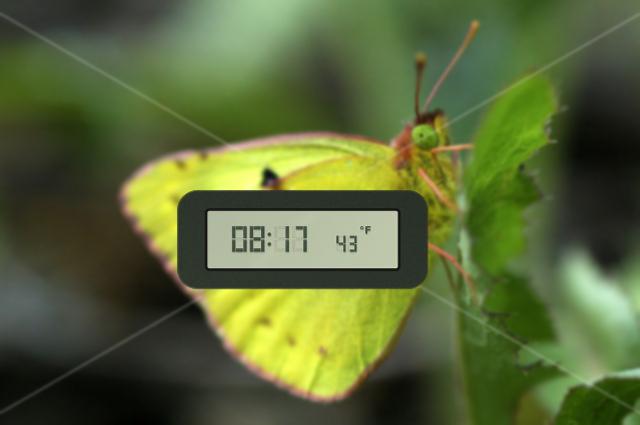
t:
8:17
